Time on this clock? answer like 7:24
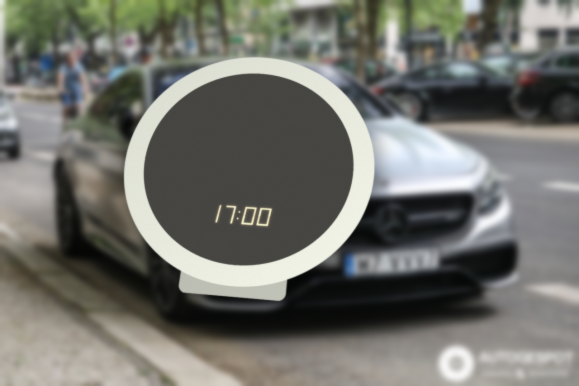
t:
17:00
